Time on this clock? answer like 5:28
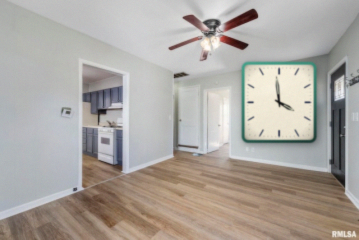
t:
3:59
